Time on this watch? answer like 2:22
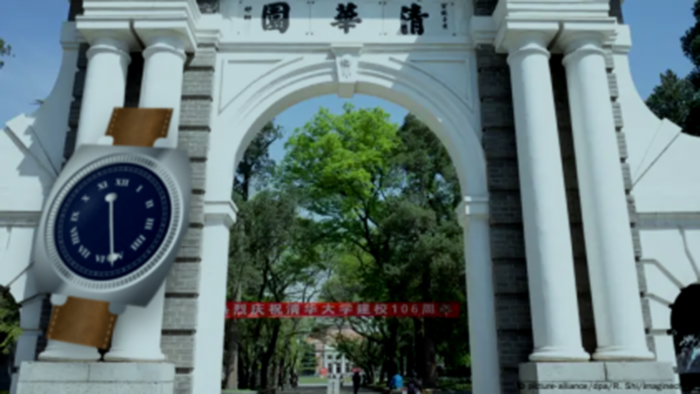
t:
11:27
